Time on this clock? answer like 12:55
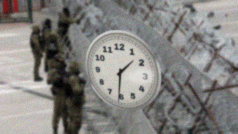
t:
1:31
